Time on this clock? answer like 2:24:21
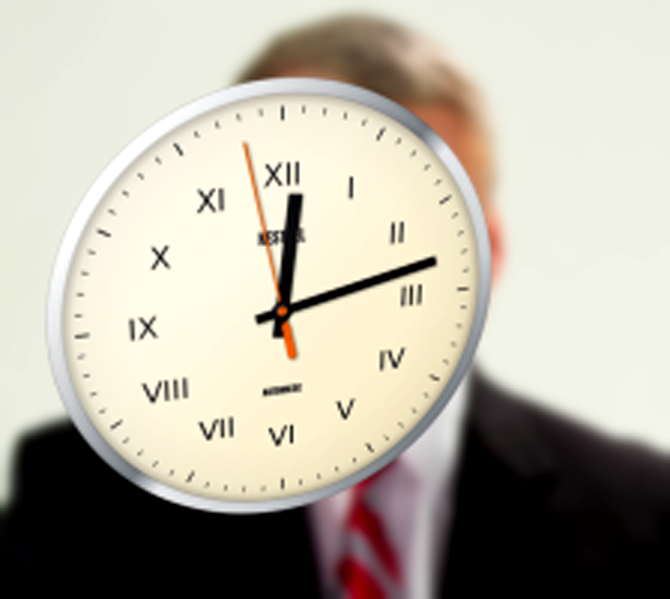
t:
12:12:58
